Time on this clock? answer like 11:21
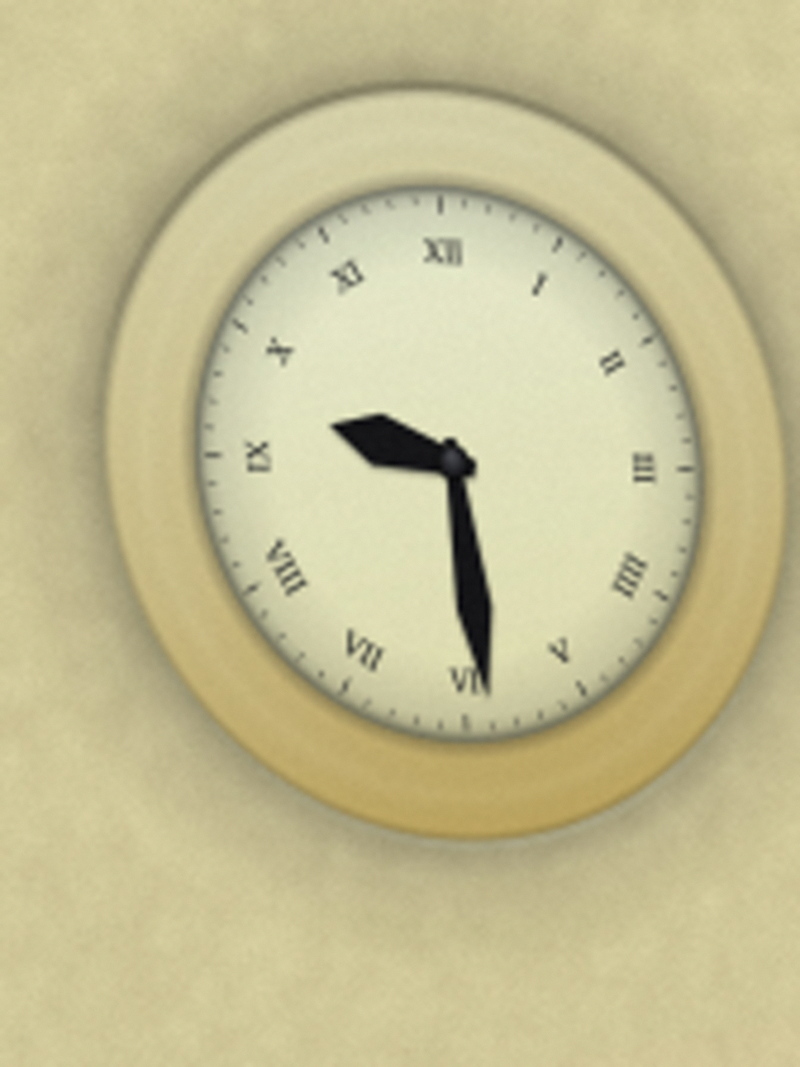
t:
9:29
